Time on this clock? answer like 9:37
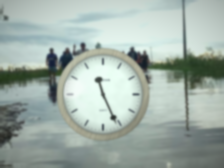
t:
11:26
